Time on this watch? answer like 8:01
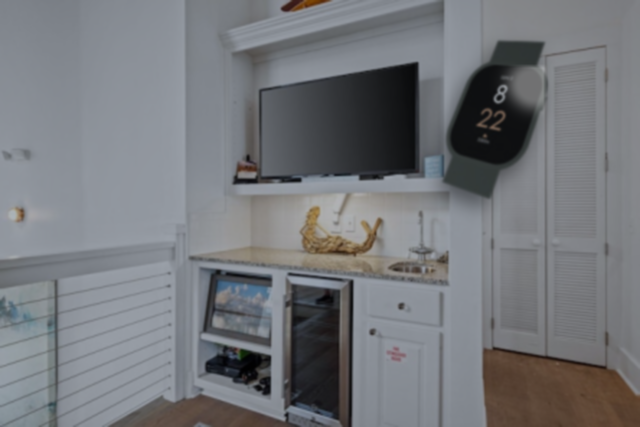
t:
8:22
